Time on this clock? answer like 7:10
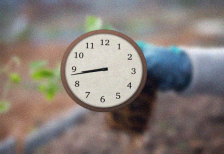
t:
8:43
